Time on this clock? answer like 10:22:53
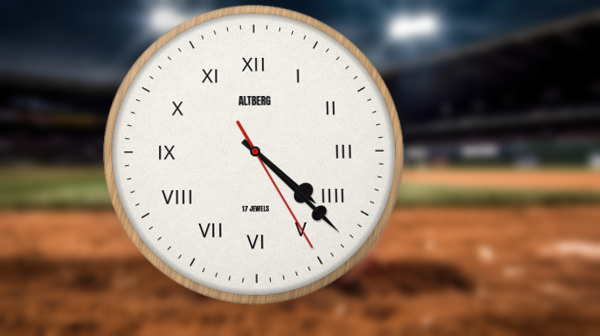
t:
4:22:25
